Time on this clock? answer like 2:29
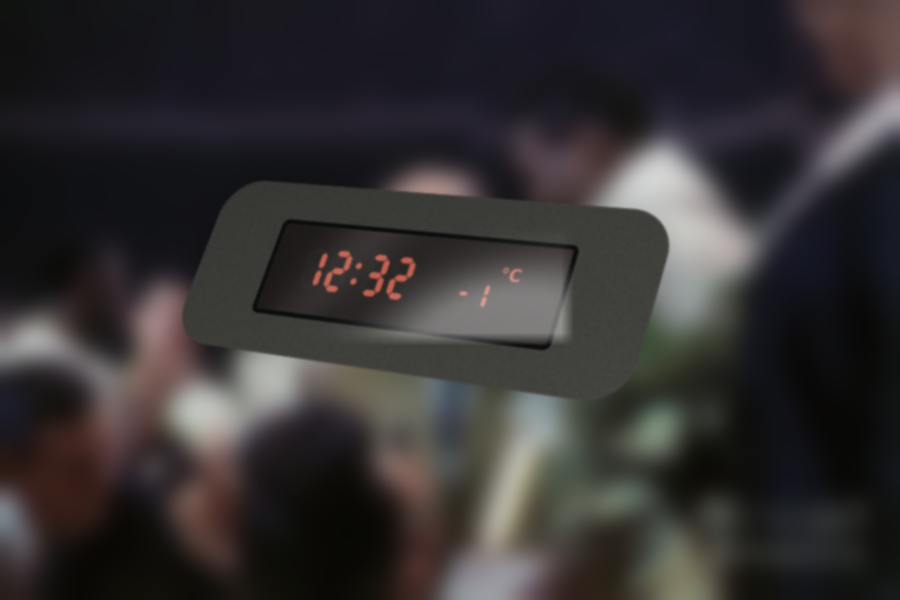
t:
12:32
